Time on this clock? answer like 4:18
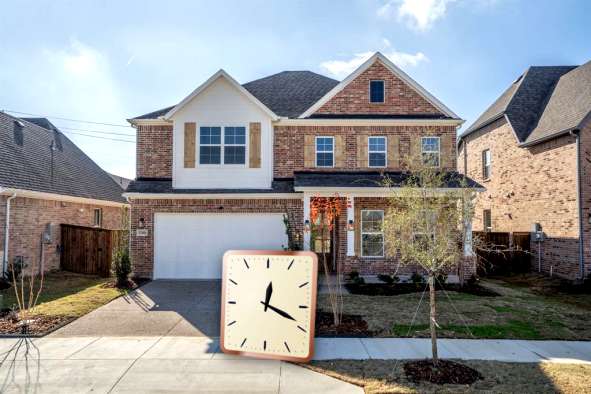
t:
12:19
